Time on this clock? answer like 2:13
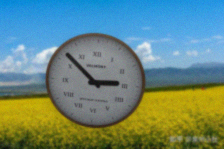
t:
2:52
